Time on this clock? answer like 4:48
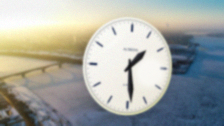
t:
1:29
